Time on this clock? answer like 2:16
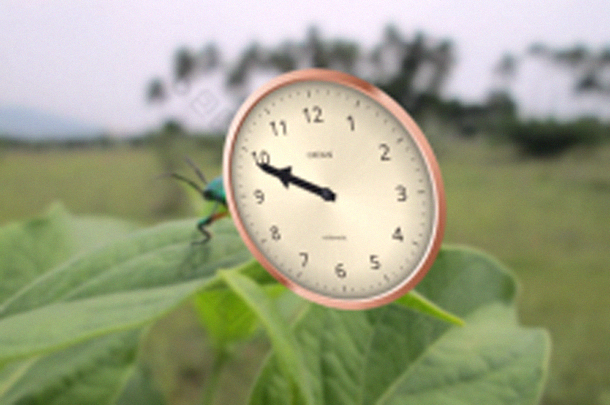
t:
9:49
